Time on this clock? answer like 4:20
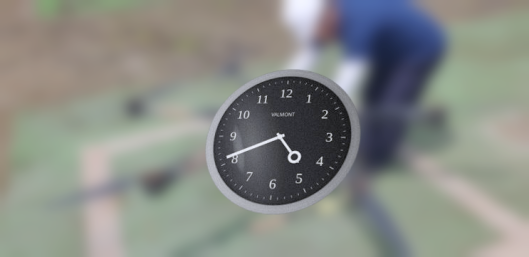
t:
4:41
